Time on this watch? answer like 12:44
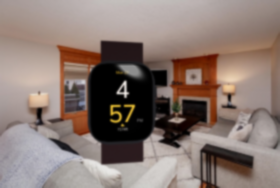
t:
4:57
